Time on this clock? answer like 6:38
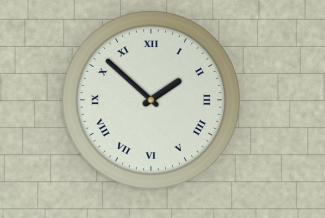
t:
1:52
